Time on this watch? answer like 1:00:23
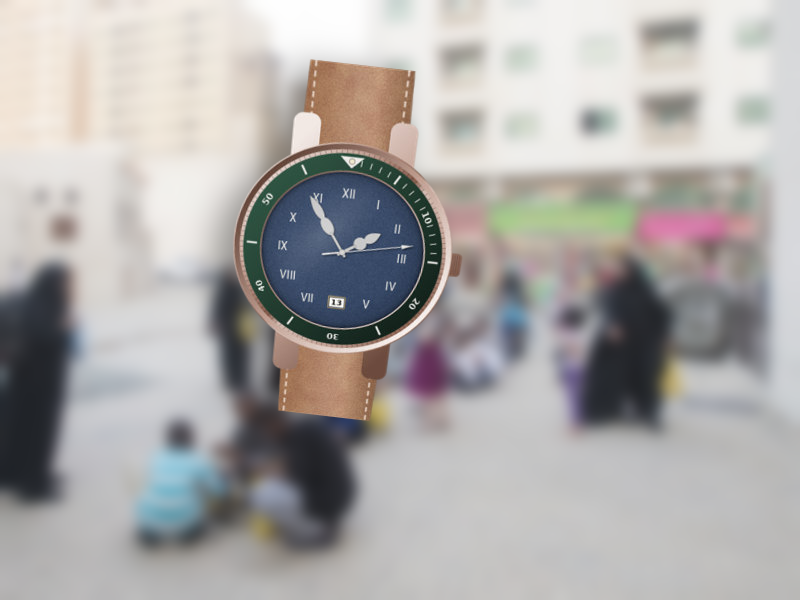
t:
1:54:13
